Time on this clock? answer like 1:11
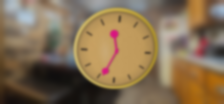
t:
11:34
